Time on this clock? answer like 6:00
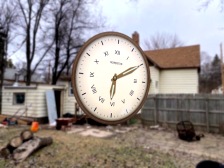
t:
6:10
